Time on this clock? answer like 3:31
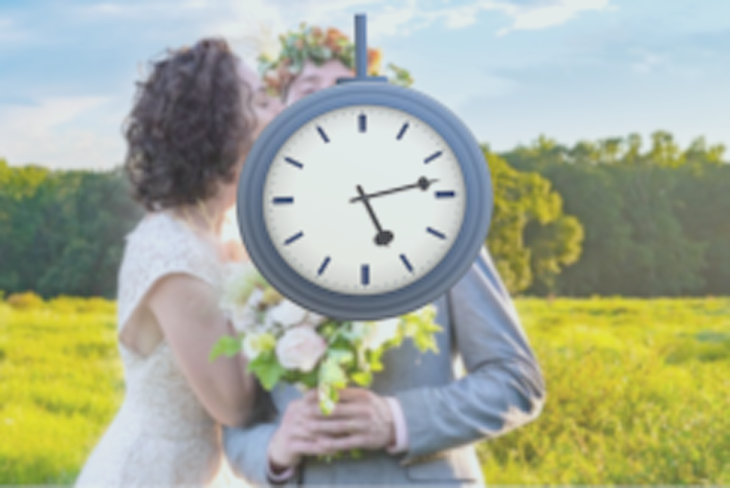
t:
5:13
